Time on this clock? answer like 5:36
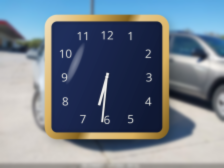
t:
6:31
